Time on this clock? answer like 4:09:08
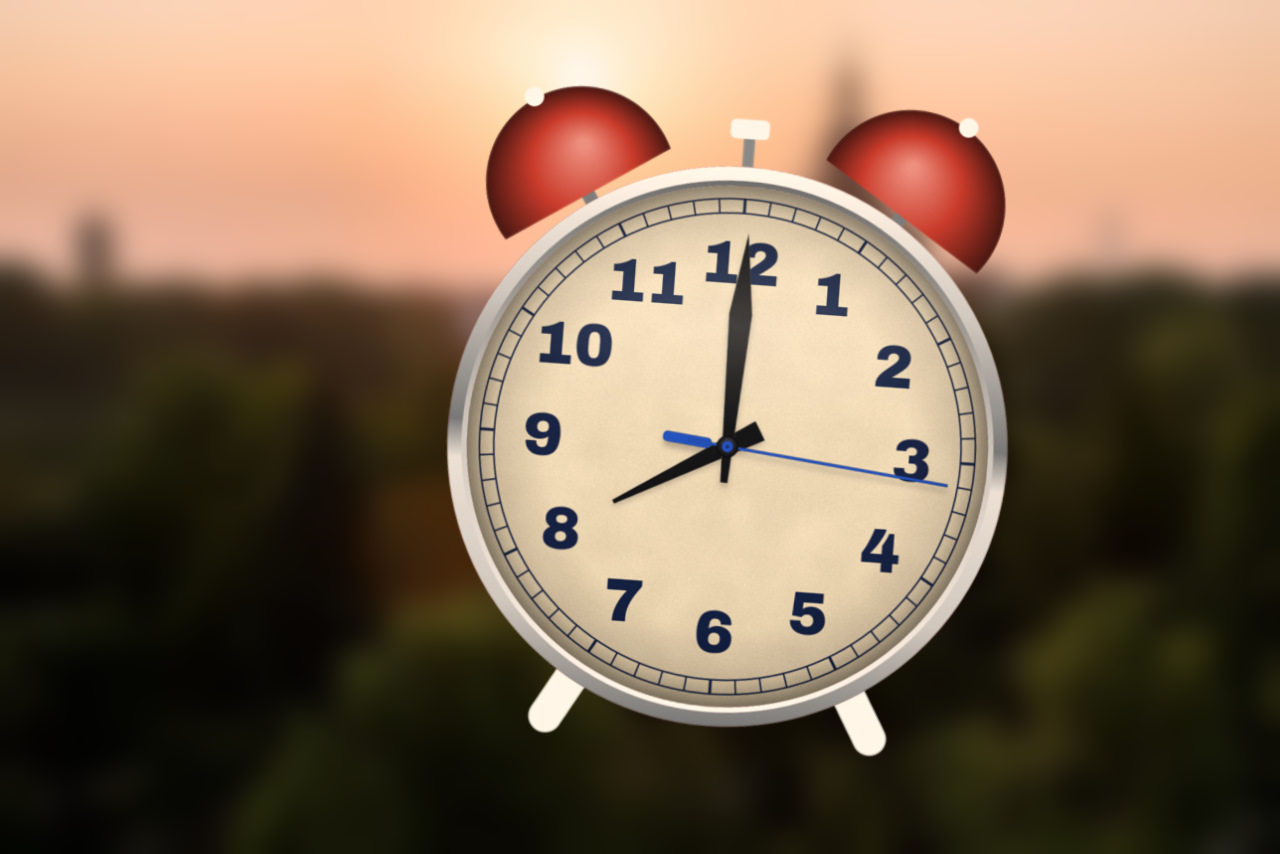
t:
8:00:16
